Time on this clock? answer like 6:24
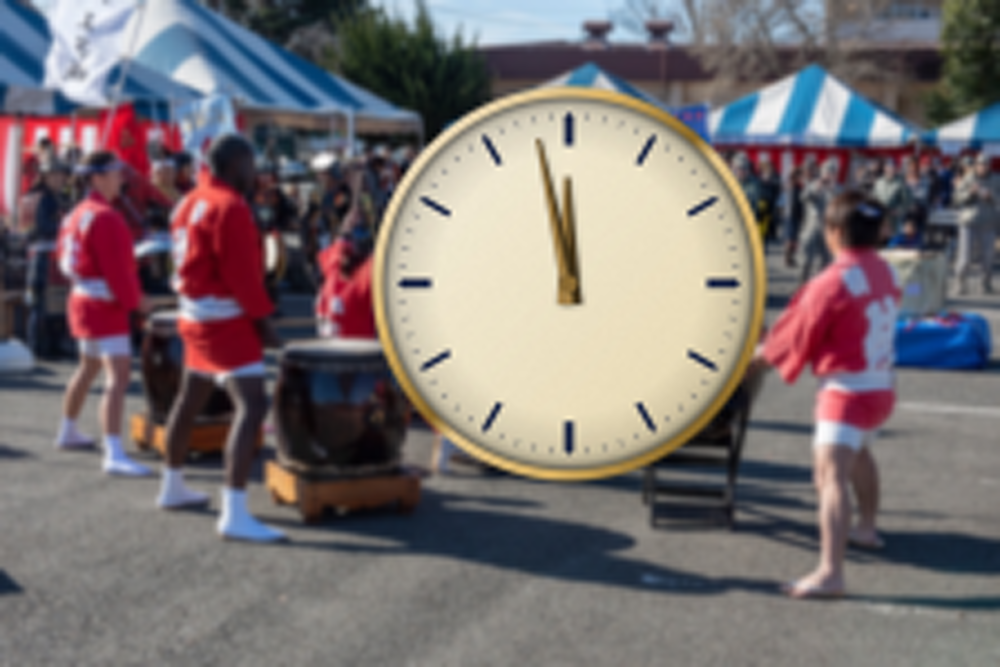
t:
11:58
